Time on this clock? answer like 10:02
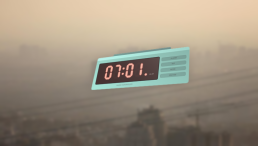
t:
7:01
